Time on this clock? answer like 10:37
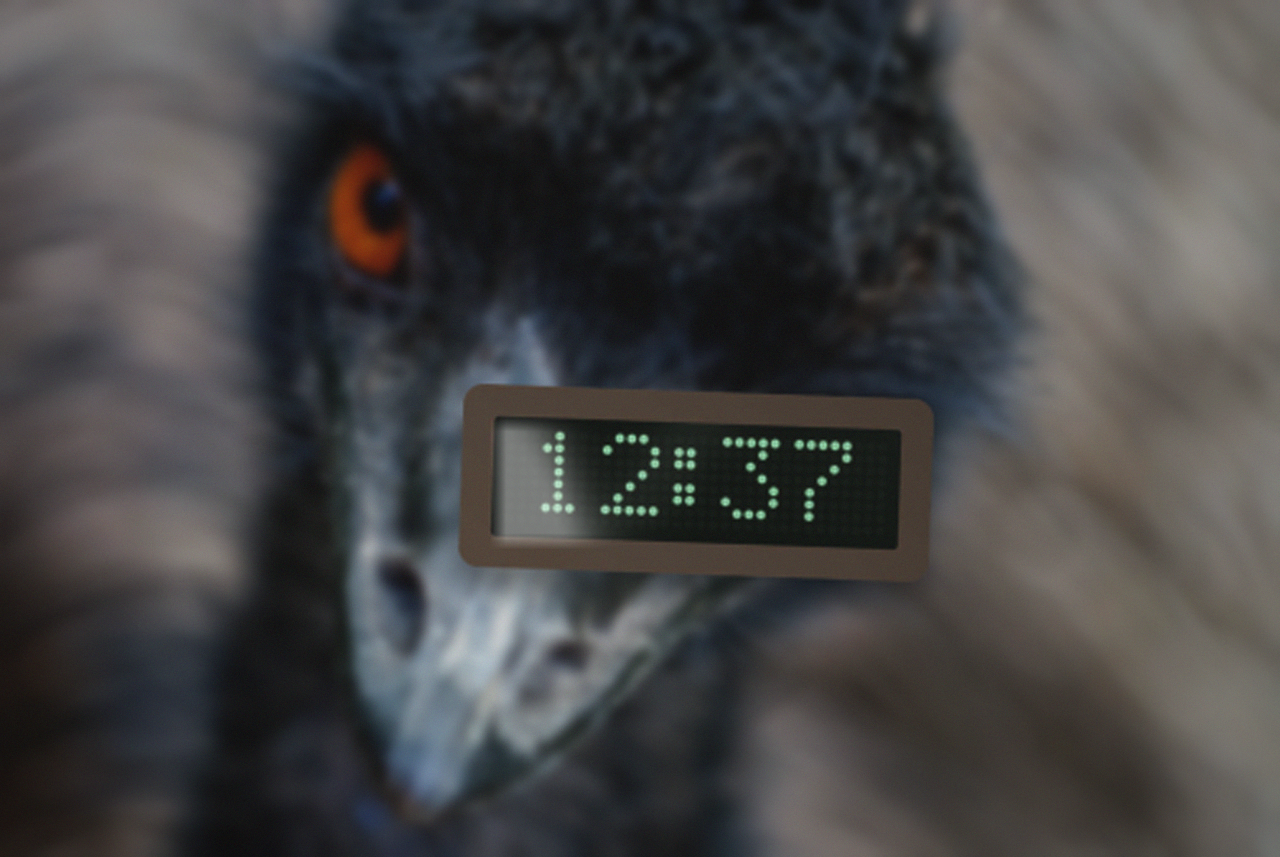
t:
12:37
